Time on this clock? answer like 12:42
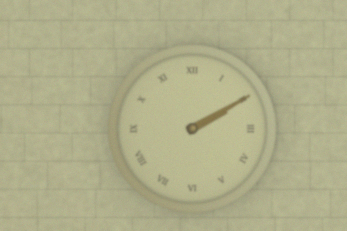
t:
2:10
